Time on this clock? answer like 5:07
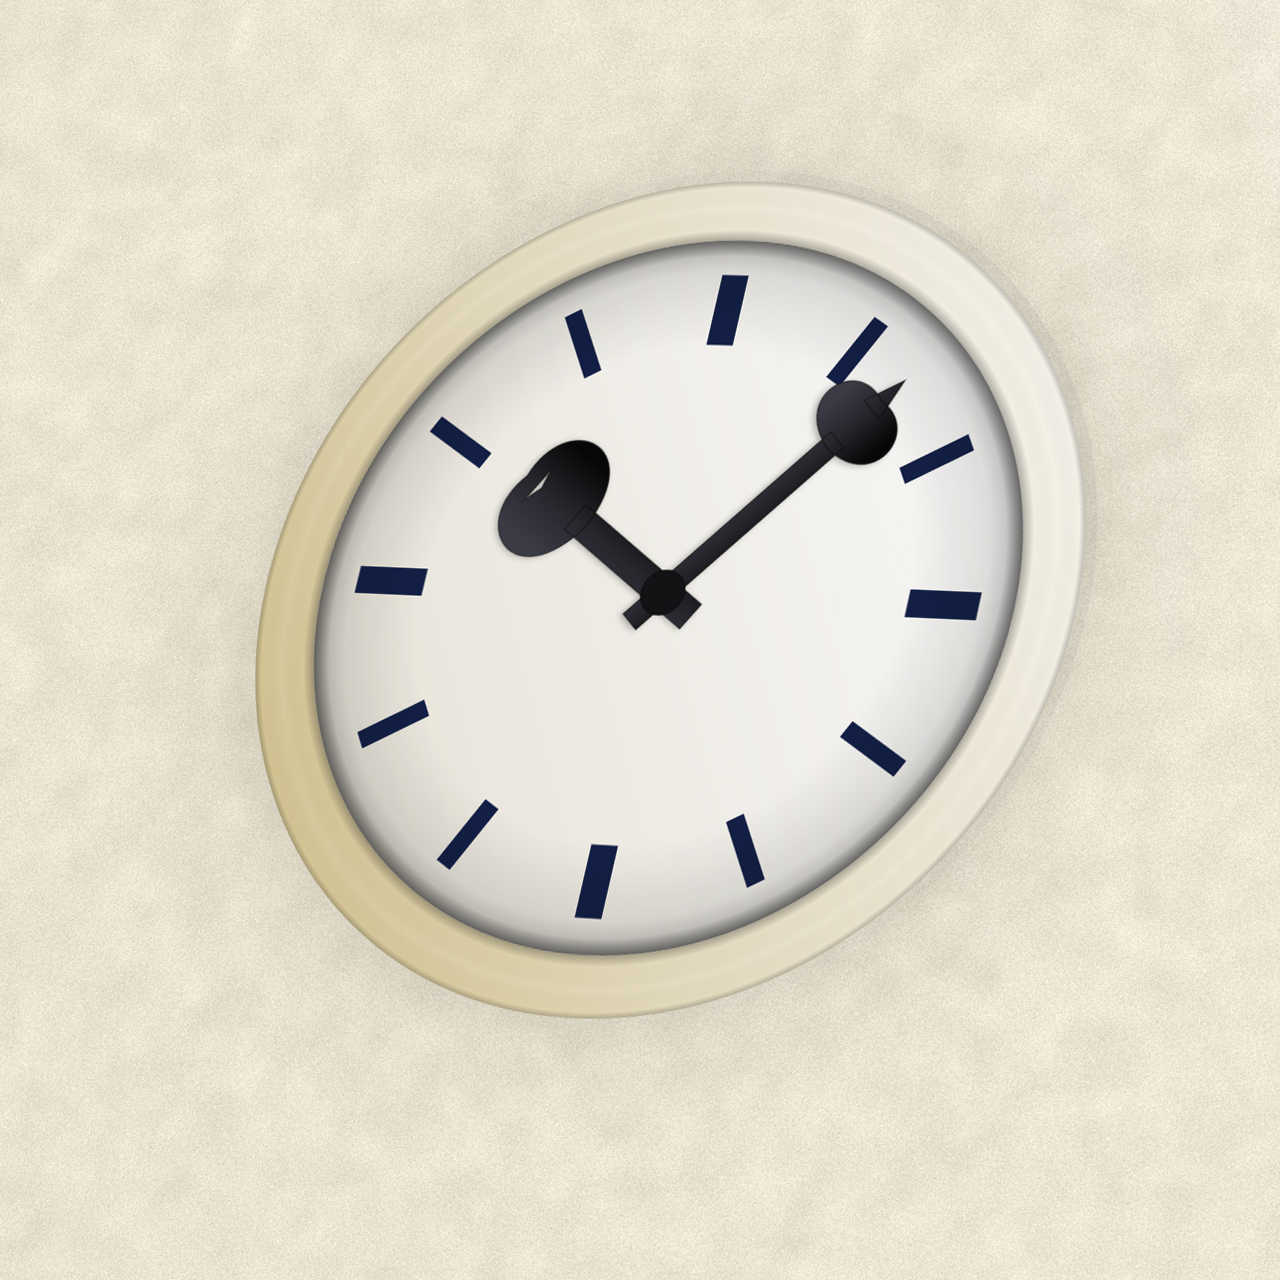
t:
10:07
